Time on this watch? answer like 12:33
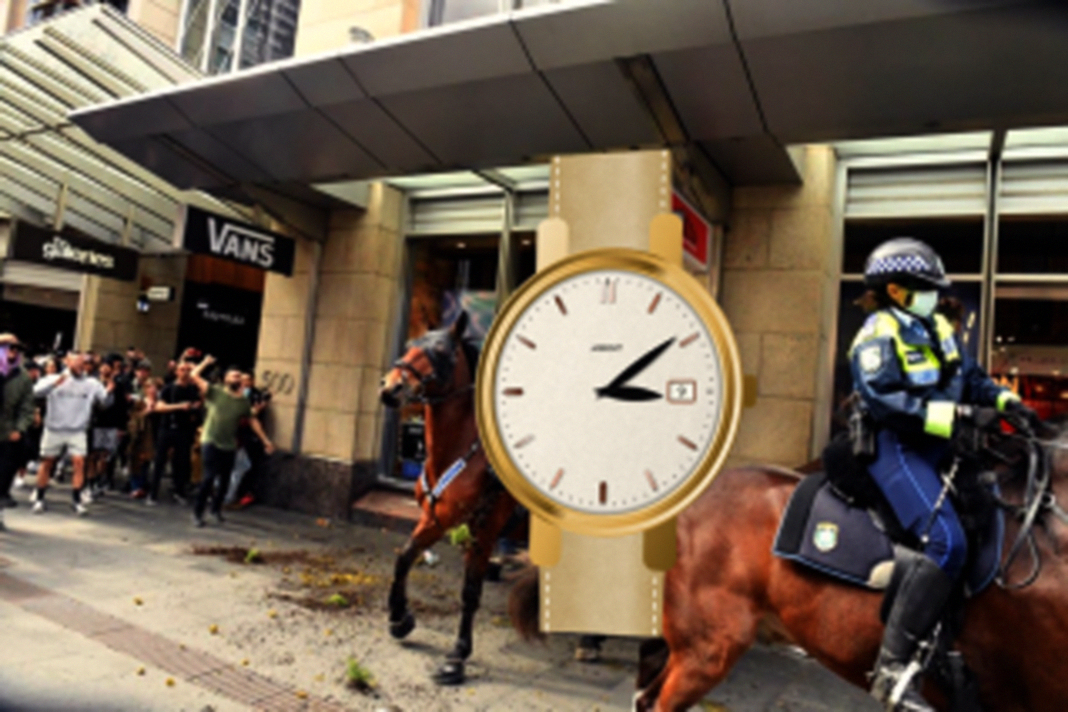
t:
3:09
